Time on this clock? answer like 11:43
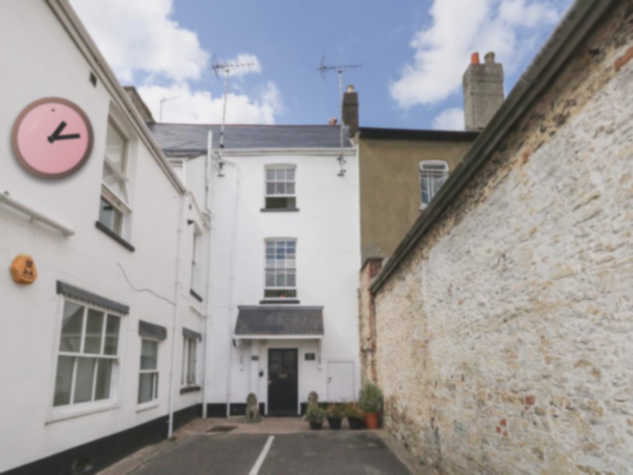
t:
1:14
